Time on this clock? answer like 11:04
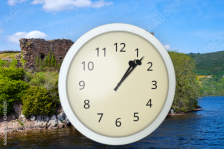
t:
1:07
